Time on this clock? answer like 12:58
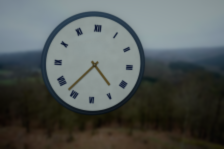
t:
4:37
